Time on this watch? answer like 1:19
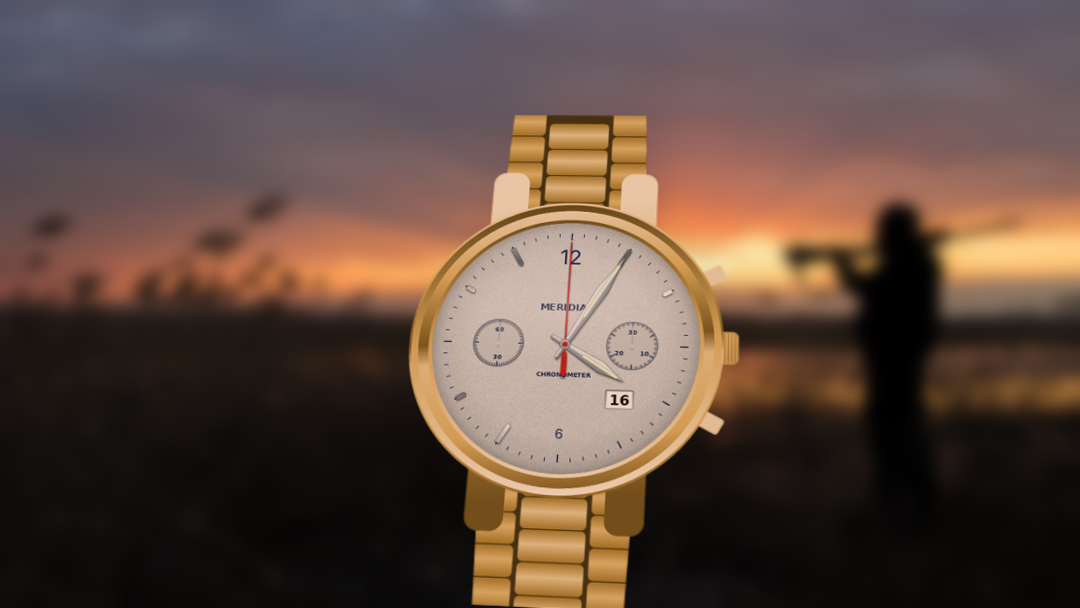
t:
4:05
